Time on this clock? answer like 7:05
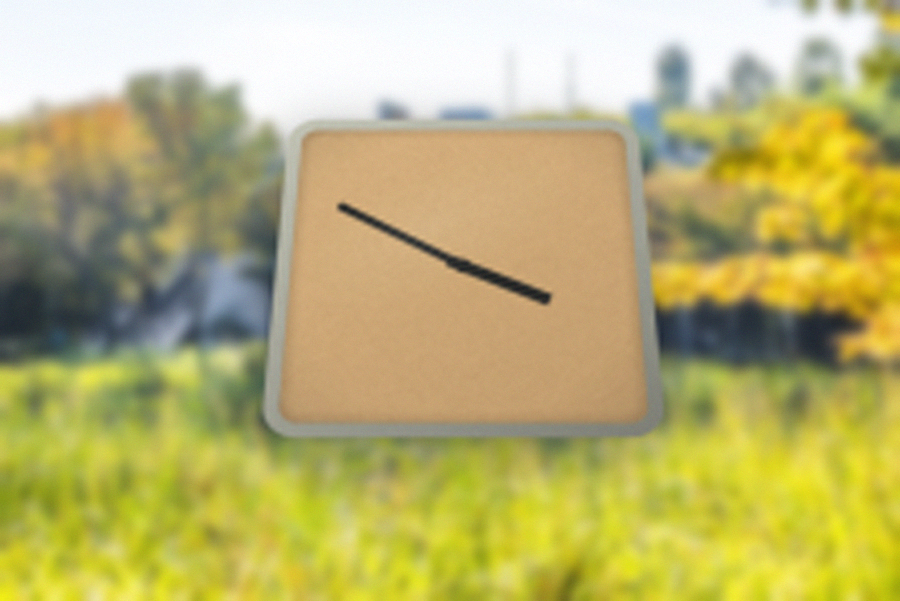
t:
3:50
